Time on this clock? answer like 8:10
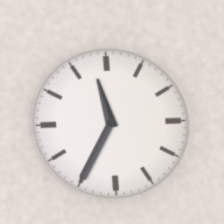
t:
11:35
